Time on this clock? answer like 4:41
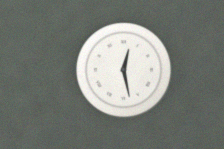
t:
12:28
